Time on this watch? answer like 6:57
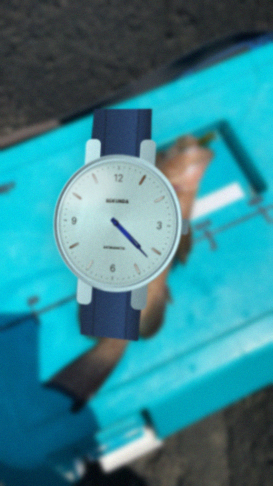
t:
4:22
